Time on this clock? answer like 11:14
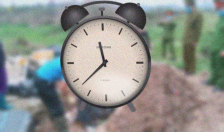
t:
11:38
